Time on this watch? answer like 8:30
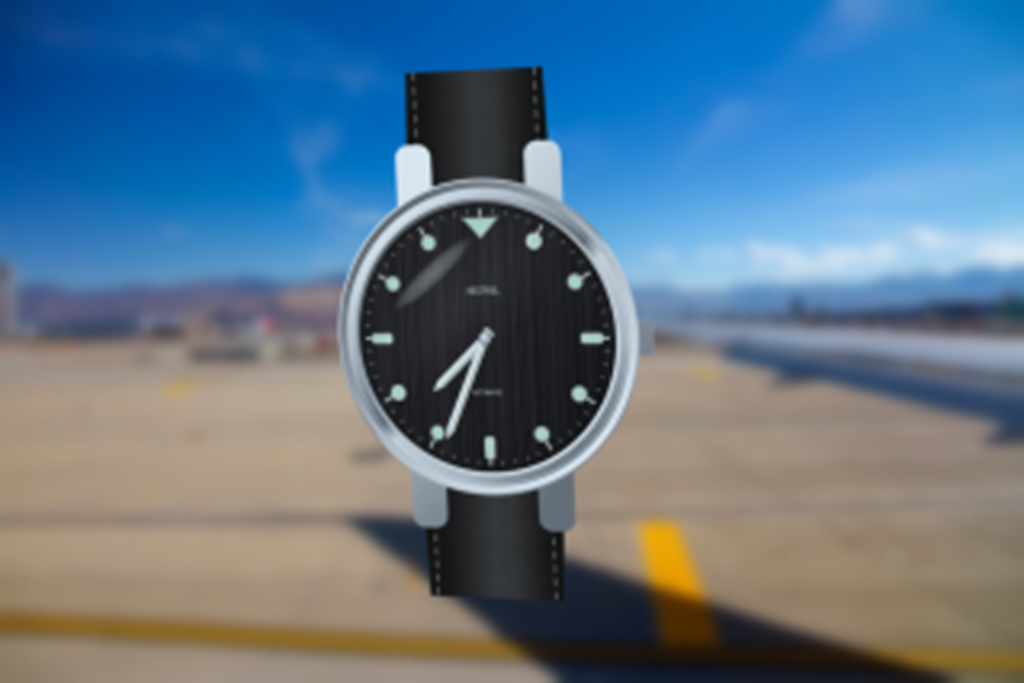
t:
7:34
